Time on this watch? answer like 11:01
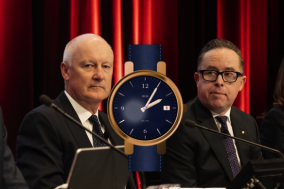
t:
2:05
